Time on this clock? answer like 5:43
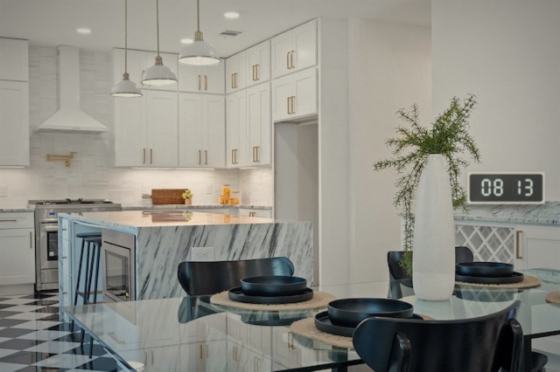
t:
8:13
